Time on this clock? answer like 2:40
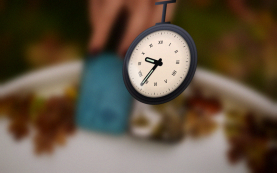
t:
9:36
